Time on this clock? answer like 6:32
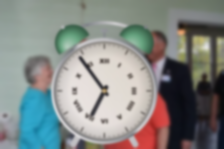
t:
6:54
